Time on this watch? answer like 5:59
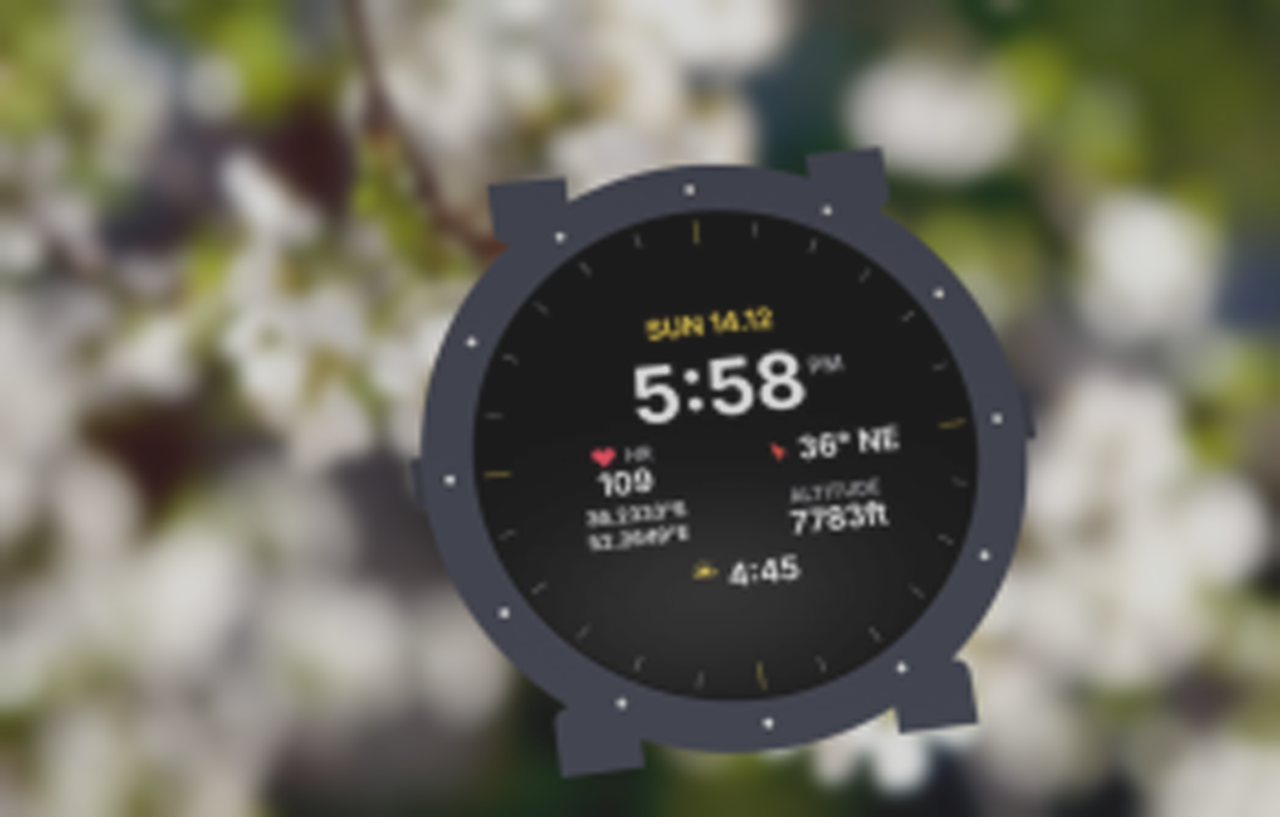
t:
5:58
